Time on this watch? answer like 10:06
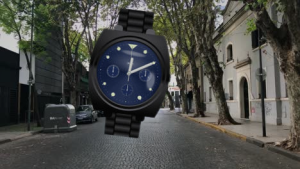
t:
12:10
